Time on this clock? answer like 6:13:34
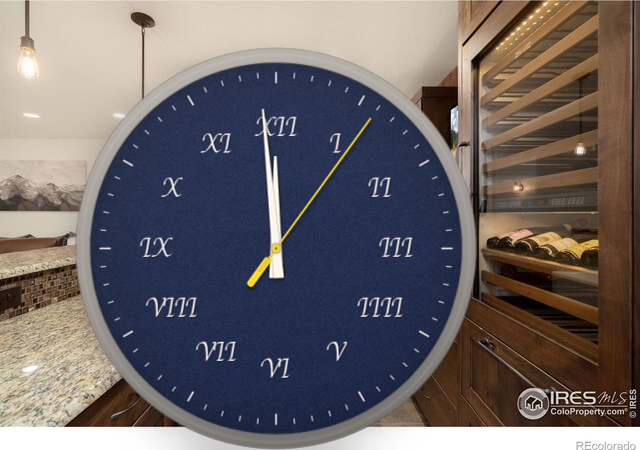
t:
11:59:06
